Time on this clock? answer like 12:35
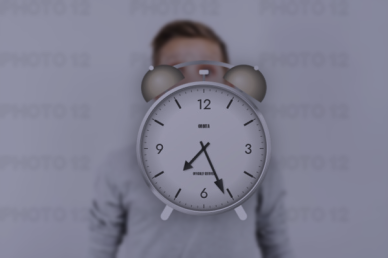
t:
7:26
